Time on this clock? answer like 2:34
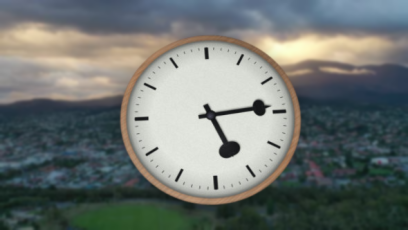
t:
5:14
